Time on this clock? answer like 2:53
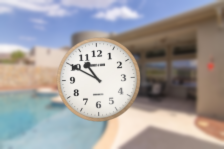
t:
10:50
